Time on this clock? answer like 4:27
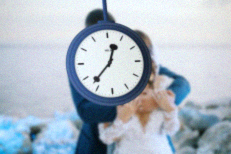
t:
12:37
